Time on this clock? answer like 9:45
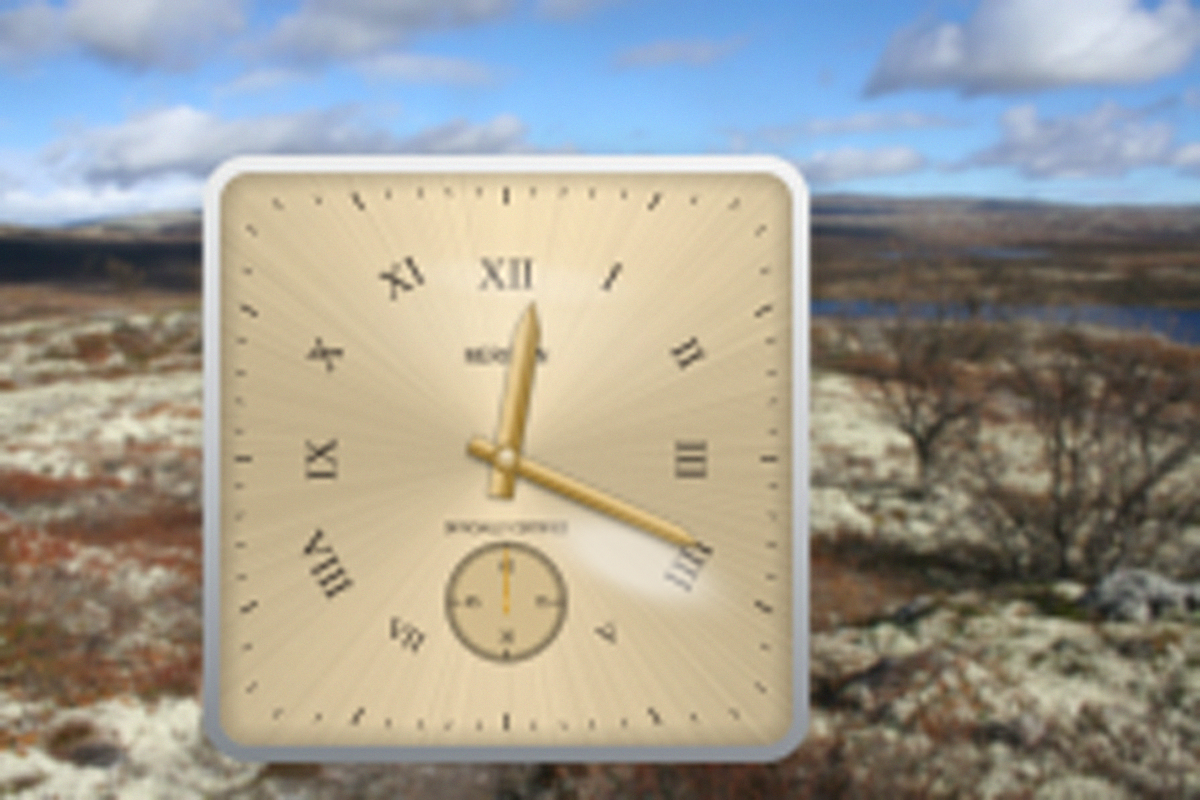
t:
12:19
